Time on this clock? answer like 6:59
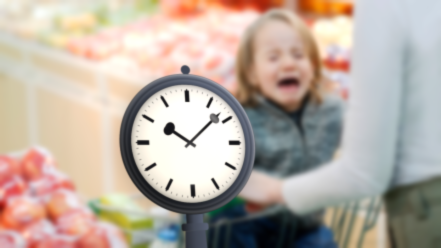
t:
10:08
